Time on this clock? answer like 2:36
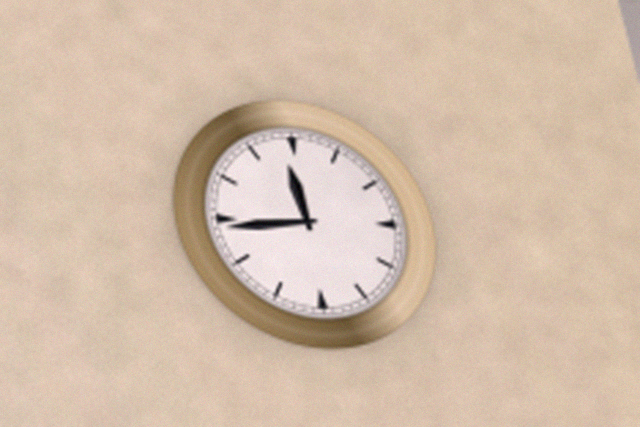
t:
11:44
